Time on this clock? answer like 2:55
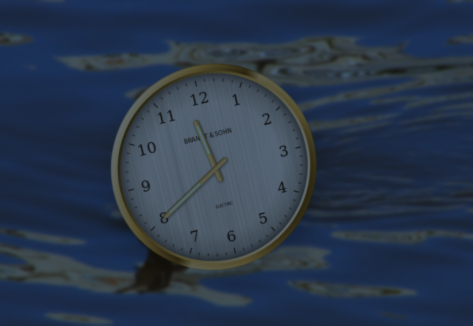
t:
11:40
